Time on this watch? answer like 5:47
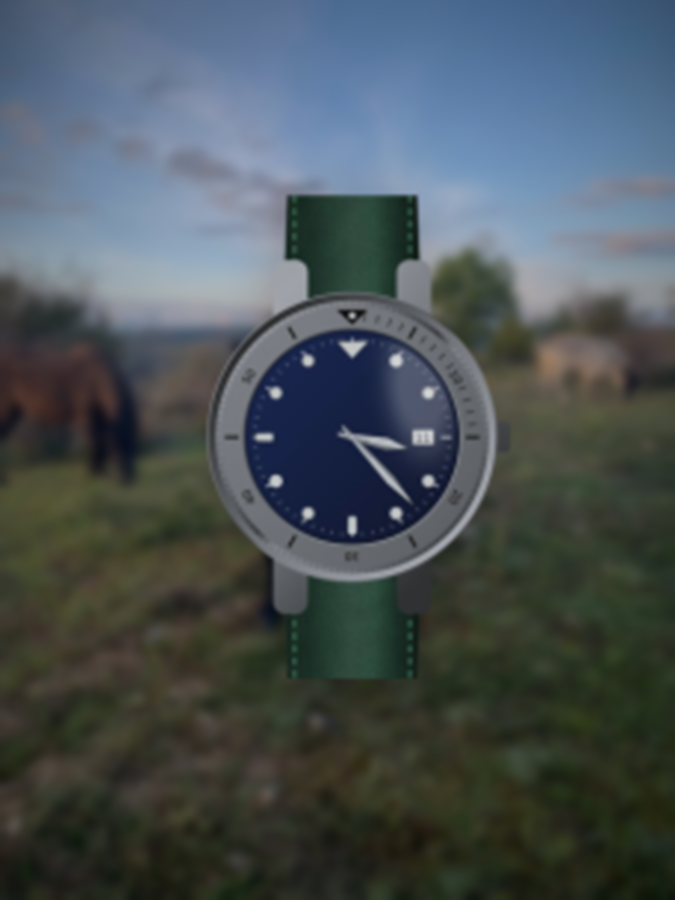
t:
3:23
